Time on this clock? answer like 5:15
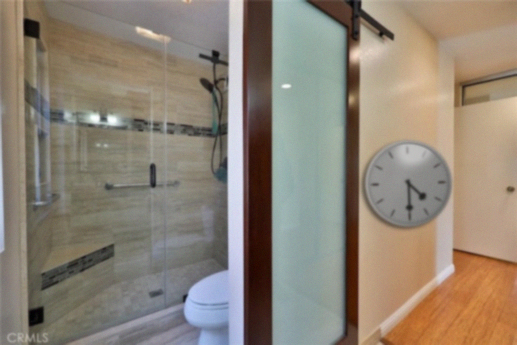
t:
4:30
